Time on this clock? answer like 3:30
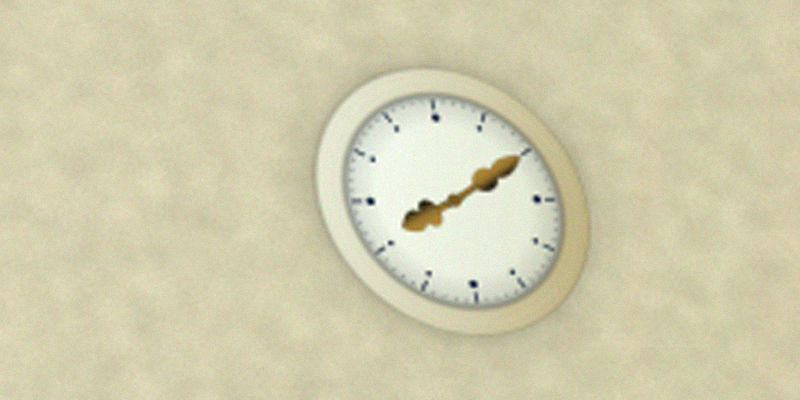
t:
8:10
